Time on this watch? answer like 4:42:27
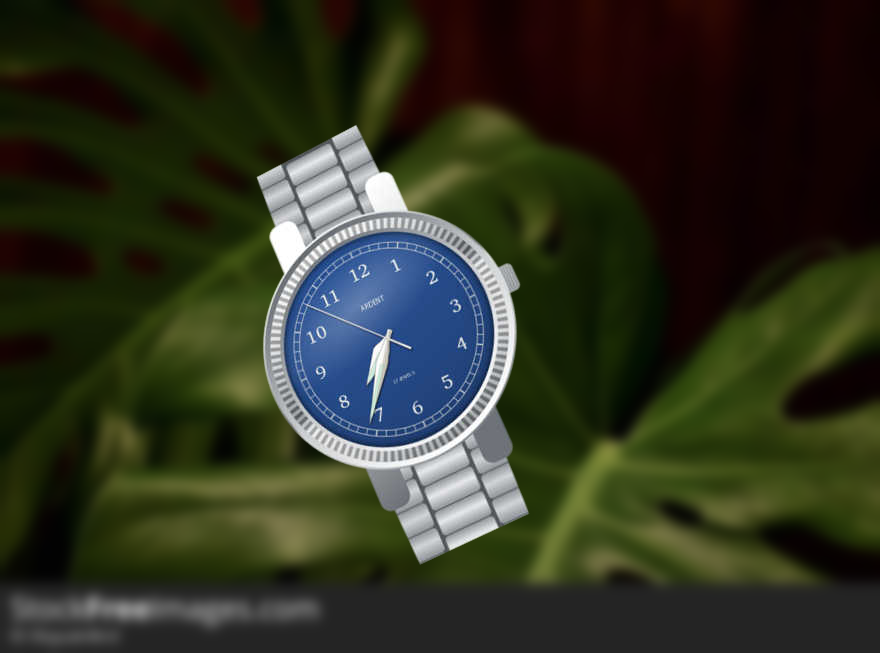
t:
7:35:53
